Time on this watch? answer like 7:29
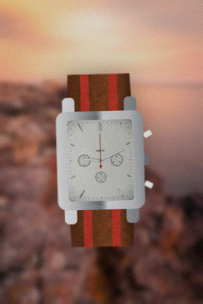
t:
9:11
